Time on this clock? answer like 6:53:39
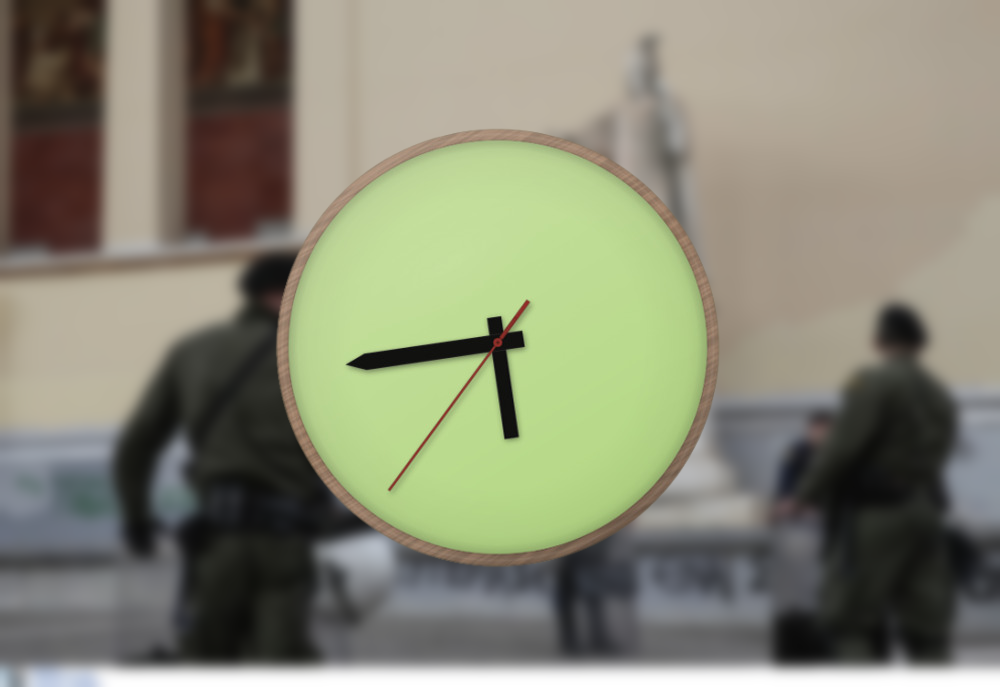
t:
5:43:36
